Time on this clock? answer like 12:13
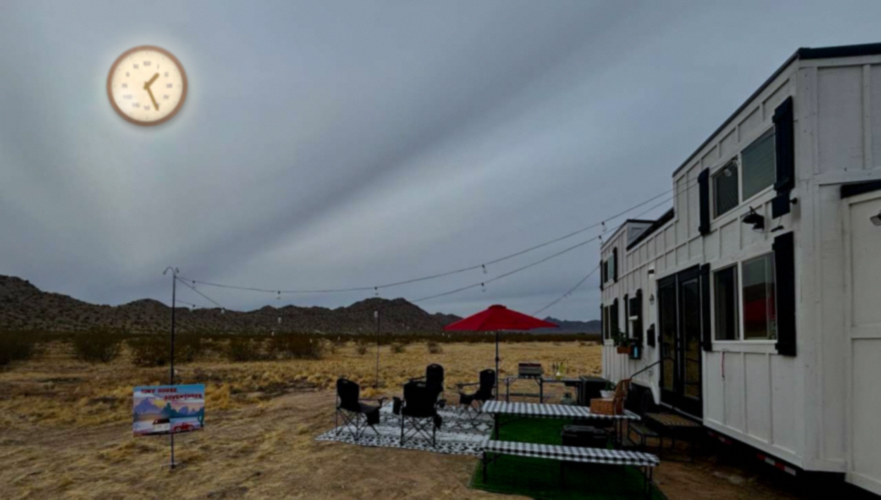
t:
1:26
